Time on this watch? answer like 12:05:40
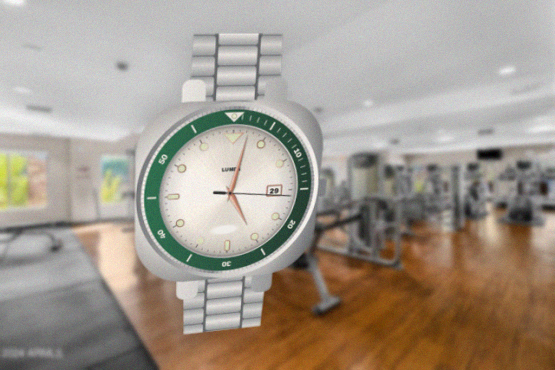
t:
5:02:16
